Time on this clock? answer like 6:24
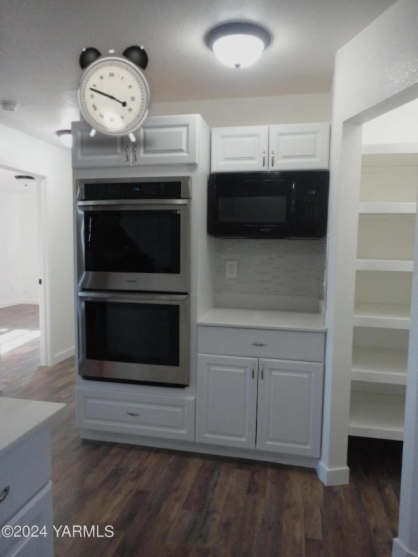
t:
3:48
